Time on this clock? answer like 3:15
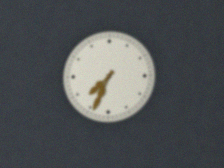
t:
7:34
